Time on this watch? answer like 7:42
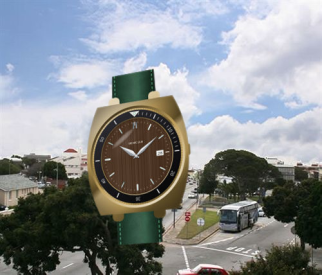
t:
10:09
